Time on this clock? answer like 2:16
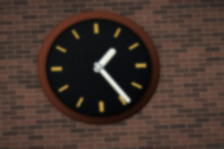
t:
1:24
